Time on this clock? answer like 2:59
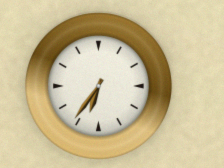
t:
6:36
